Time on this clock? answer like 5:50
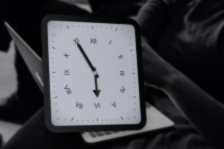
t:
5:55
